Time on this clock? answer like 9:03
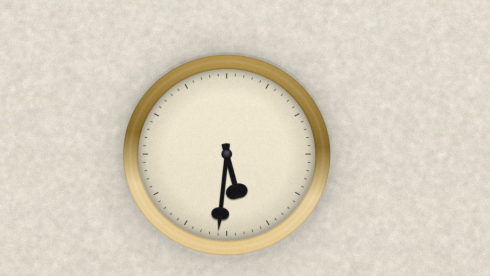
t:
5:31
